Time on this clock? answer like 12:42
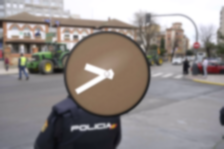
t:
9:40
